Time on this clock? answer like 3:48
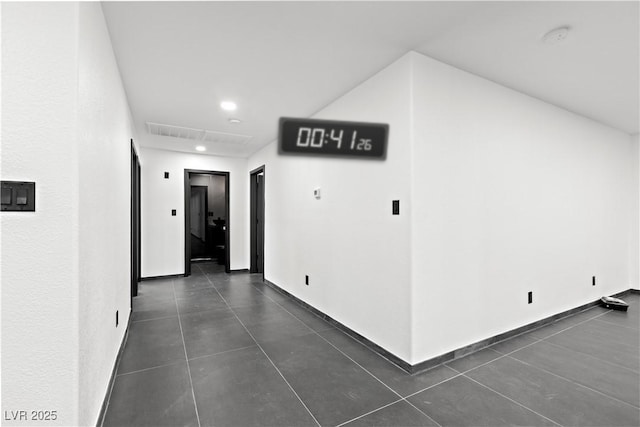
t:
0:41
